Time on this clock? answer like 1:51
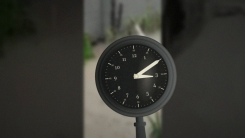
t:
3:10
